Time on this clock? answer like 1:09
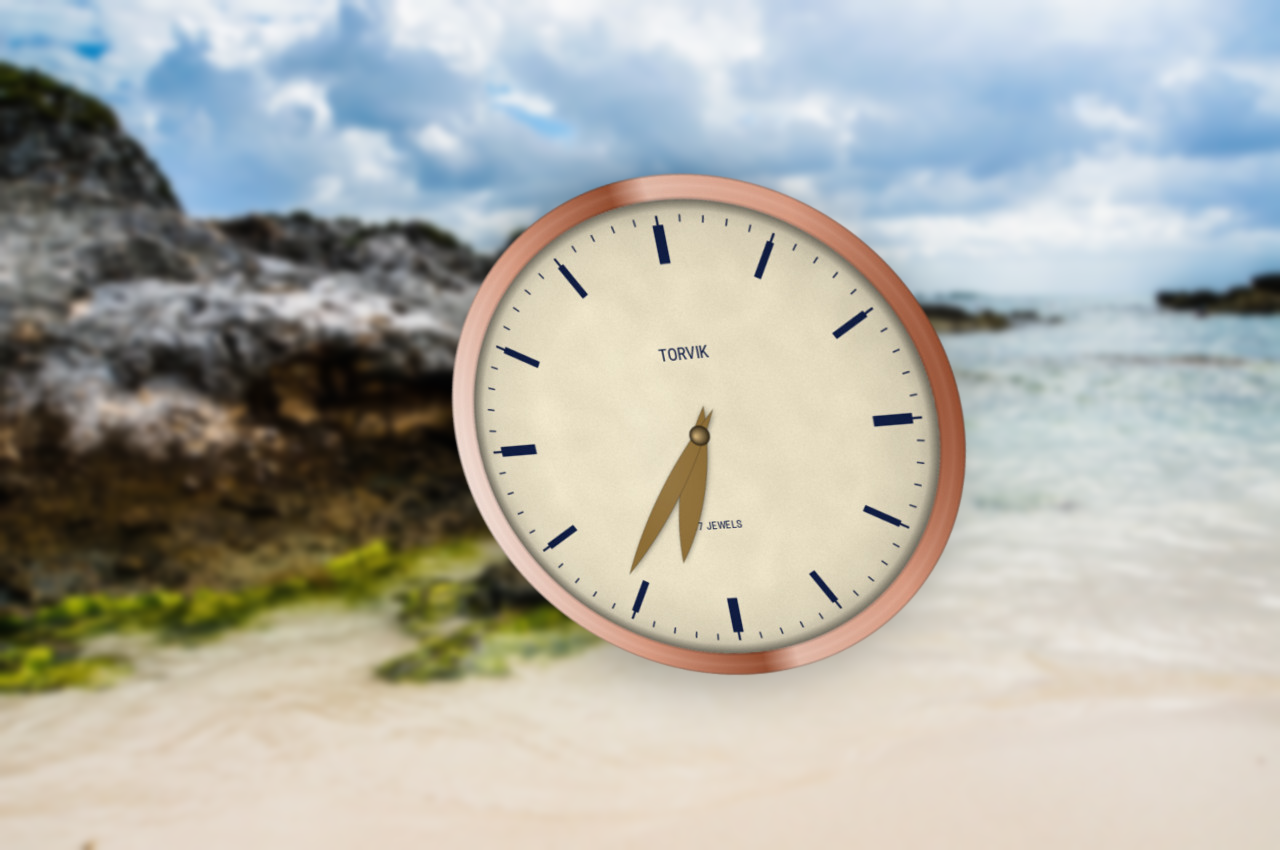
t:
6:36
